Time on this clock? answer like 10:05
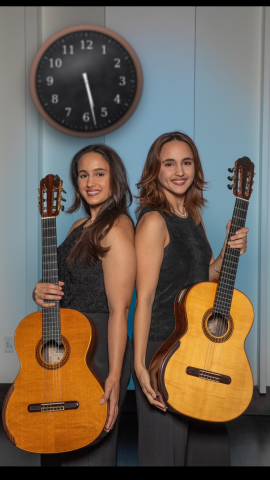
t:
5:28
